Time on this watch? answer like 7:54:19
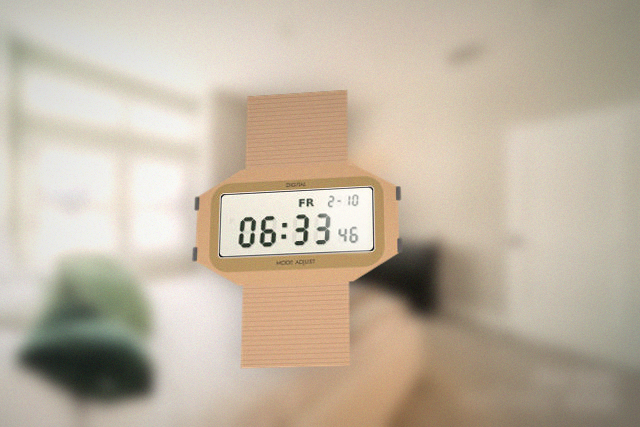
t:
6:33:46
